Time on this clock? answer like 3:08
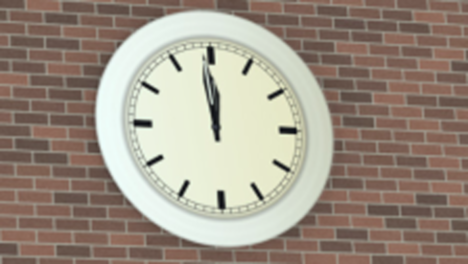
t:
11:59
